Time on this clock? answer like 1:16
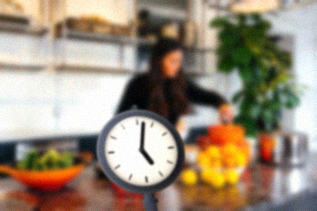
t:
5:02
